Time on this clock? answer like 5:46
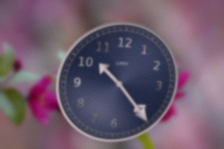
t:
10:23
